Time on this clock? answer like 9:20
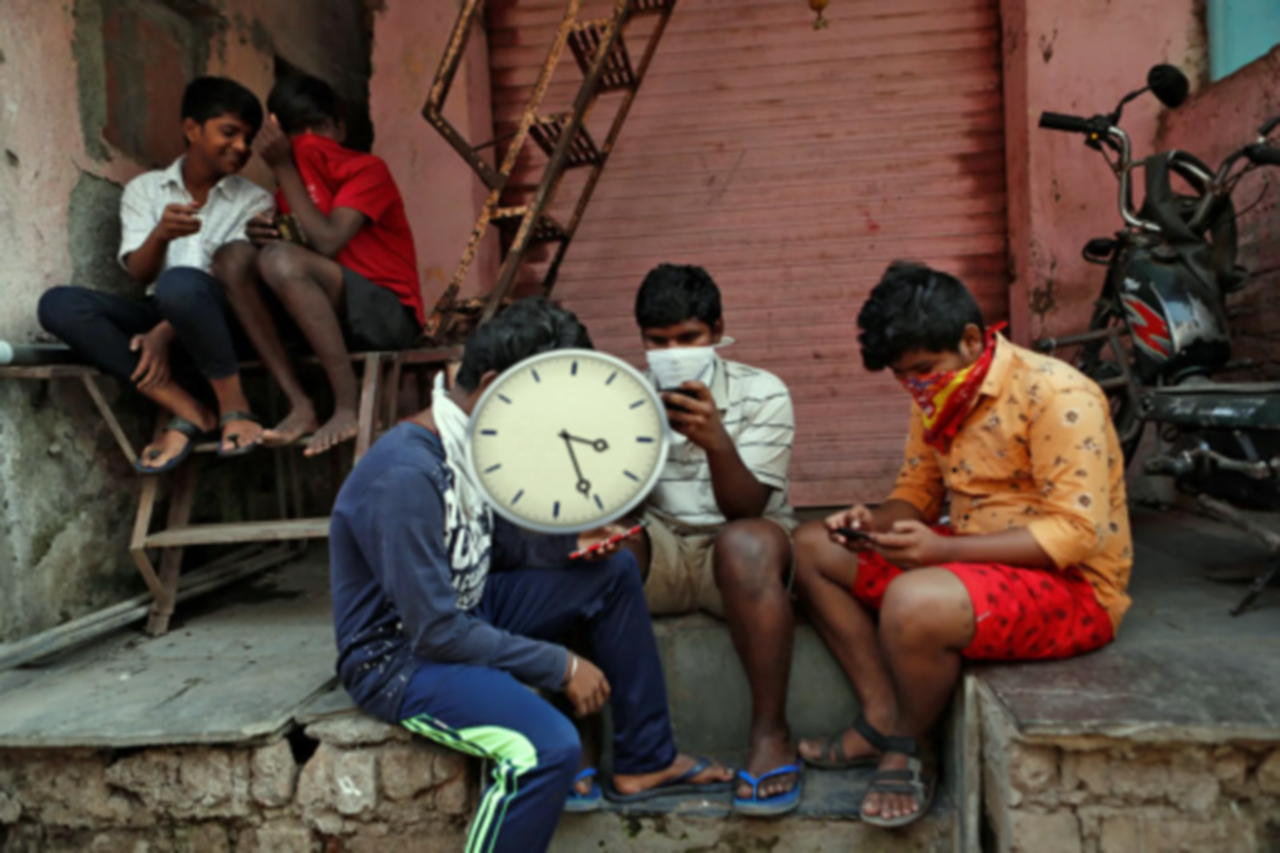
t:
3:26
